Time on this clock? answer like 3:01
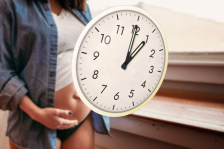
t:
1:00
